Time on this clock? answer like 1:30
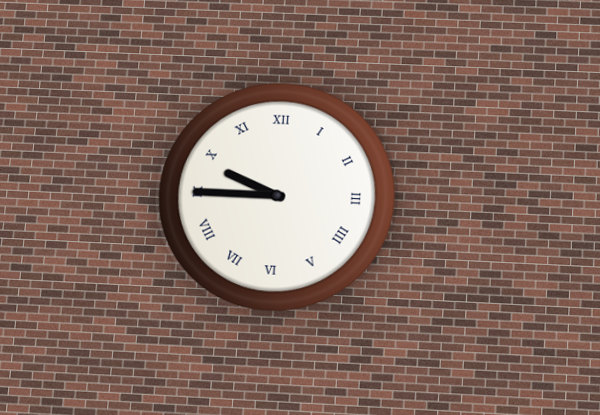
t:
9:45
